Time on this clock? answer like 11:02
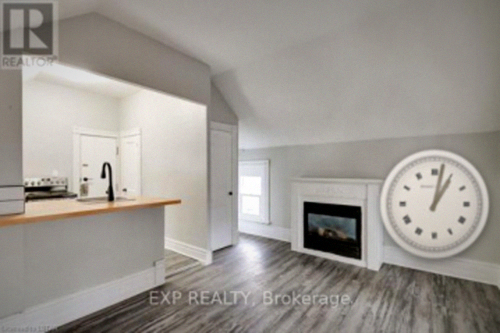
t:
1:02
